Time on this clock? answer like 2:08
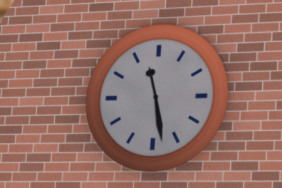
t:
11:28
